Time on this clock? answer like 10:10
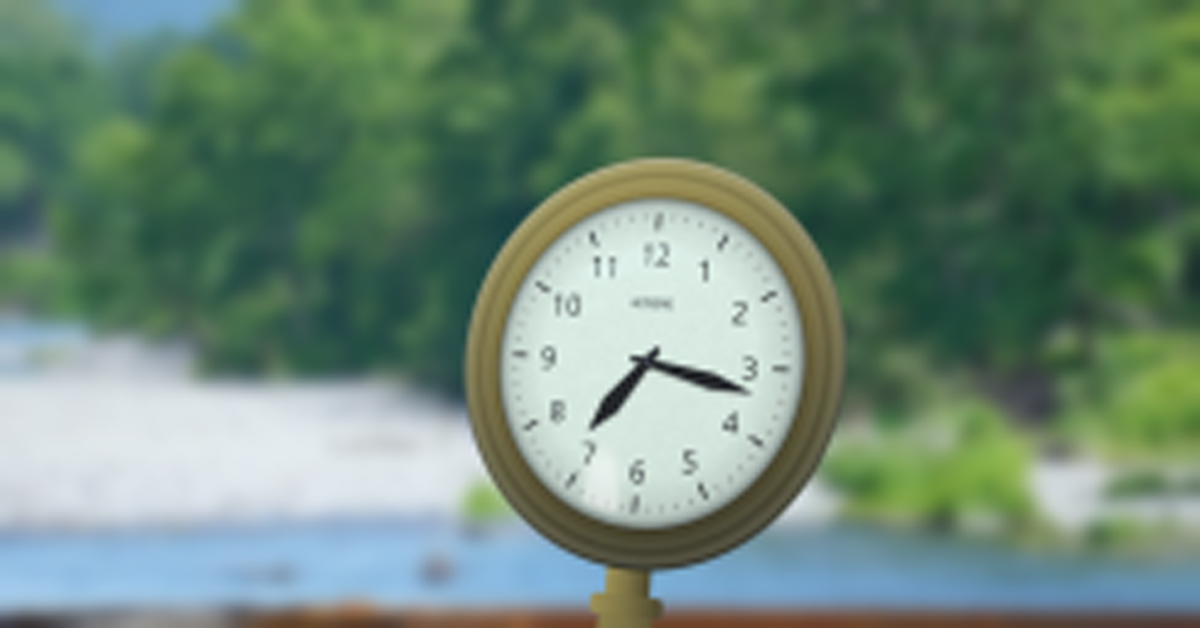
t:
7:17
